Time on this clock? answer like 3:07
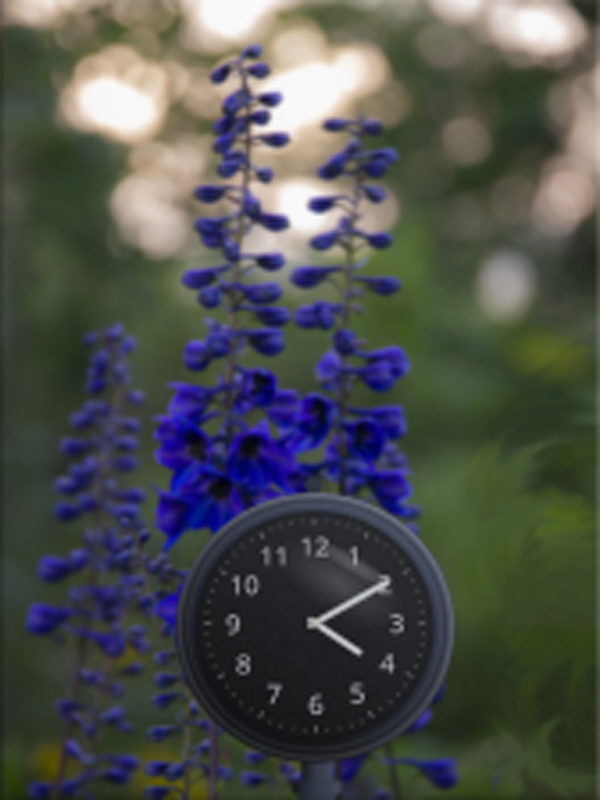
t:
4:10
